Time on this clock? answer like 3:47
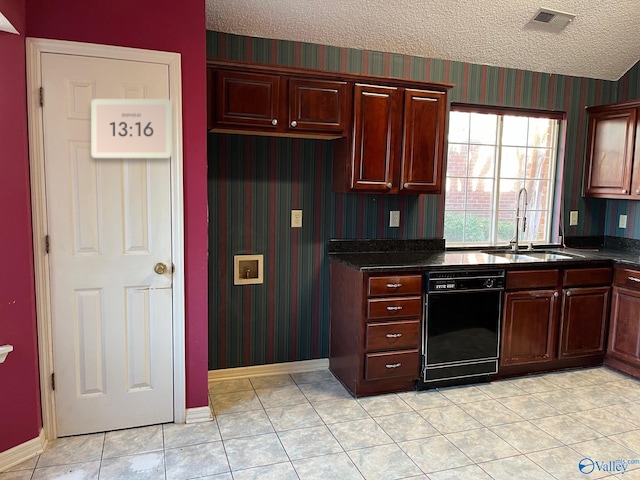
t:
13:16
